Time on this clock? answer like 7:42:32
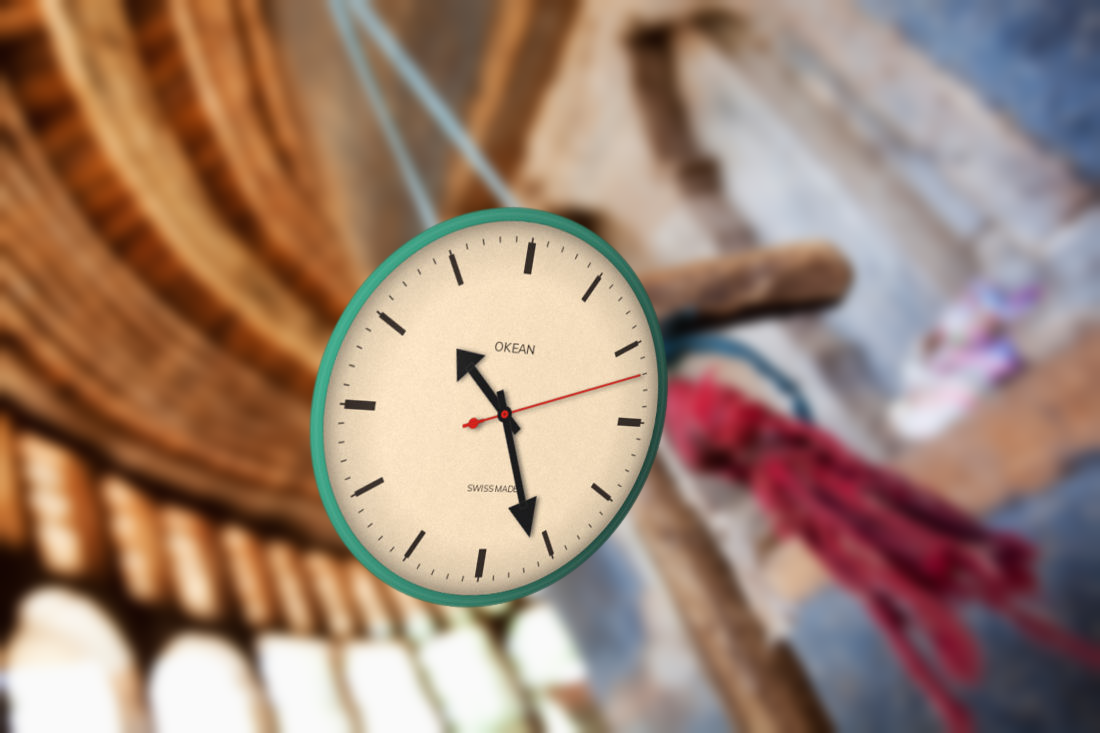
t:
10:26:12
